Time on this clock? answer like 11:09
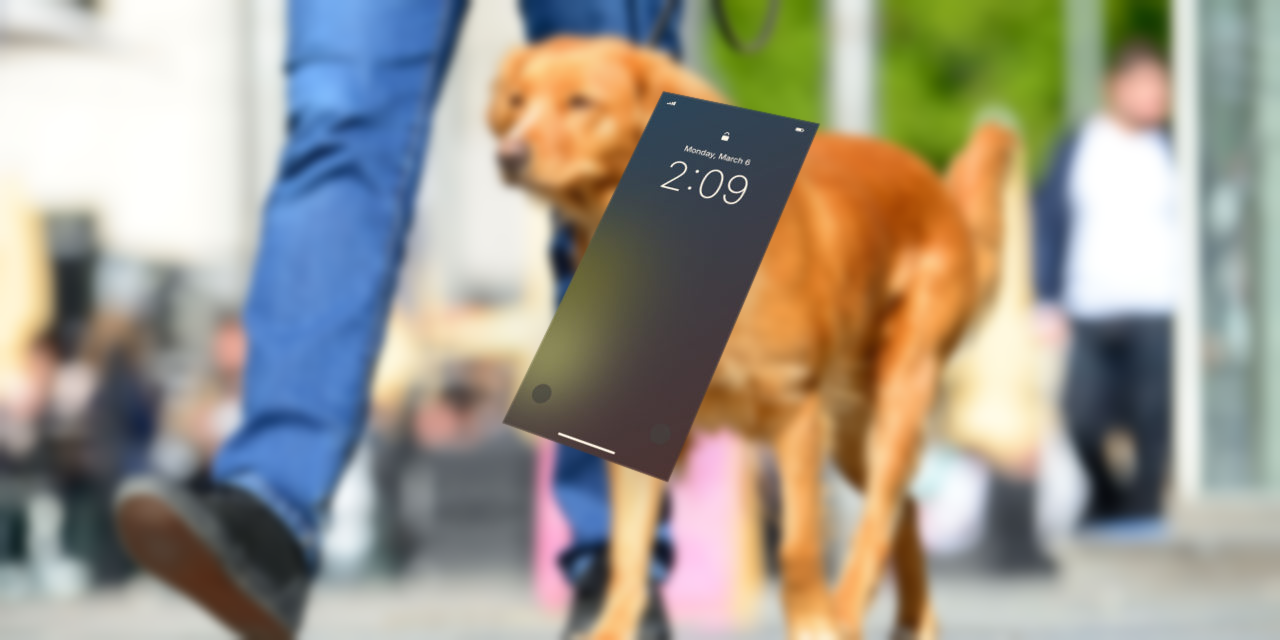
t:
2:09
